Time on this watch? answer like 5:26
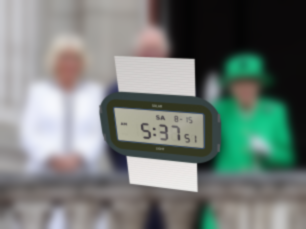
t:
5:37
